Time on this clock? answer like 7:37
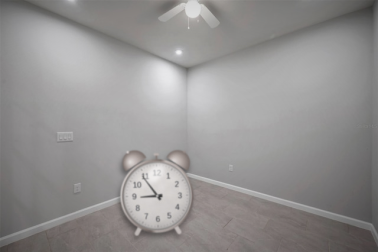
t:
8:54
